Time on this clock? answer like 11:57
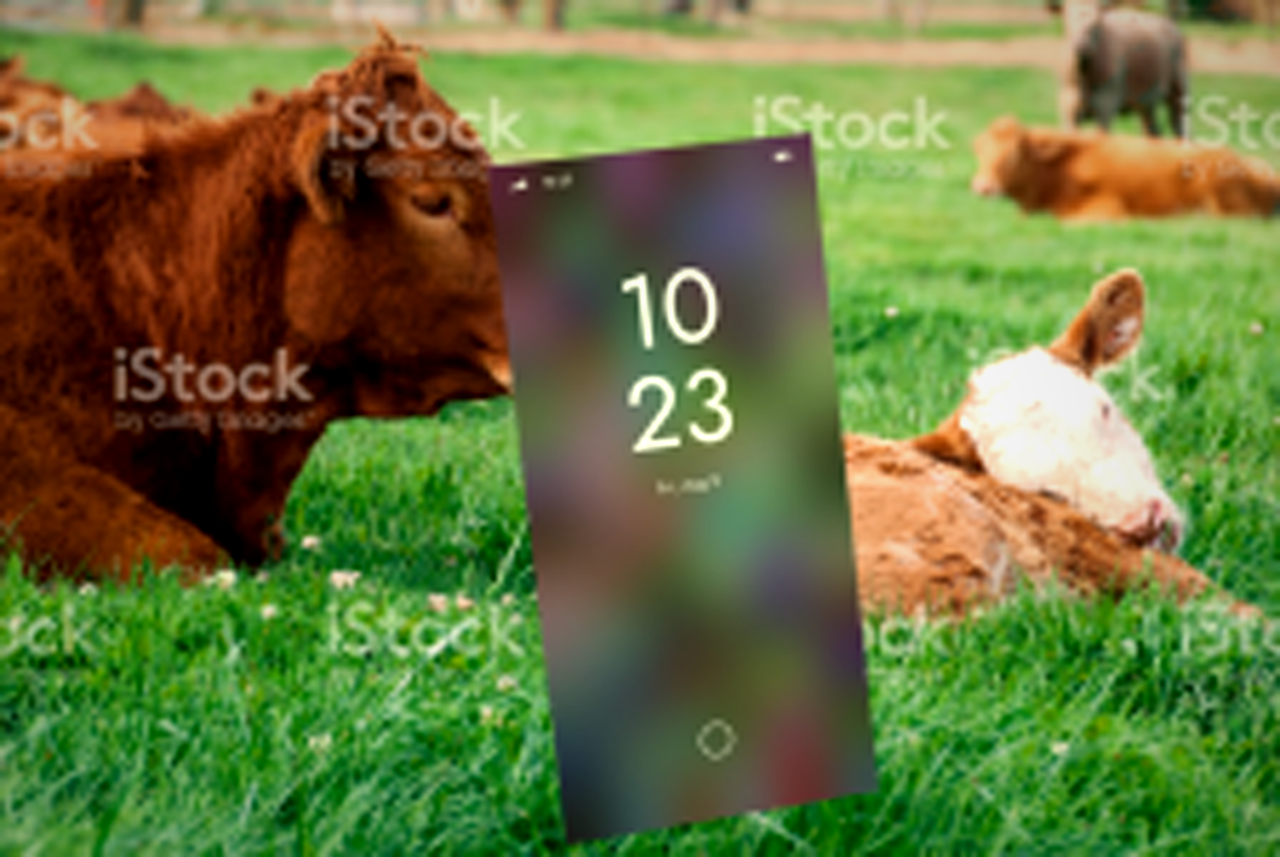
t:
10:23
